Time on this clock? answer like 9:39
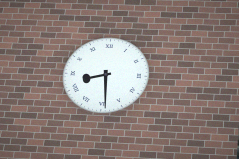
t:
8:29
